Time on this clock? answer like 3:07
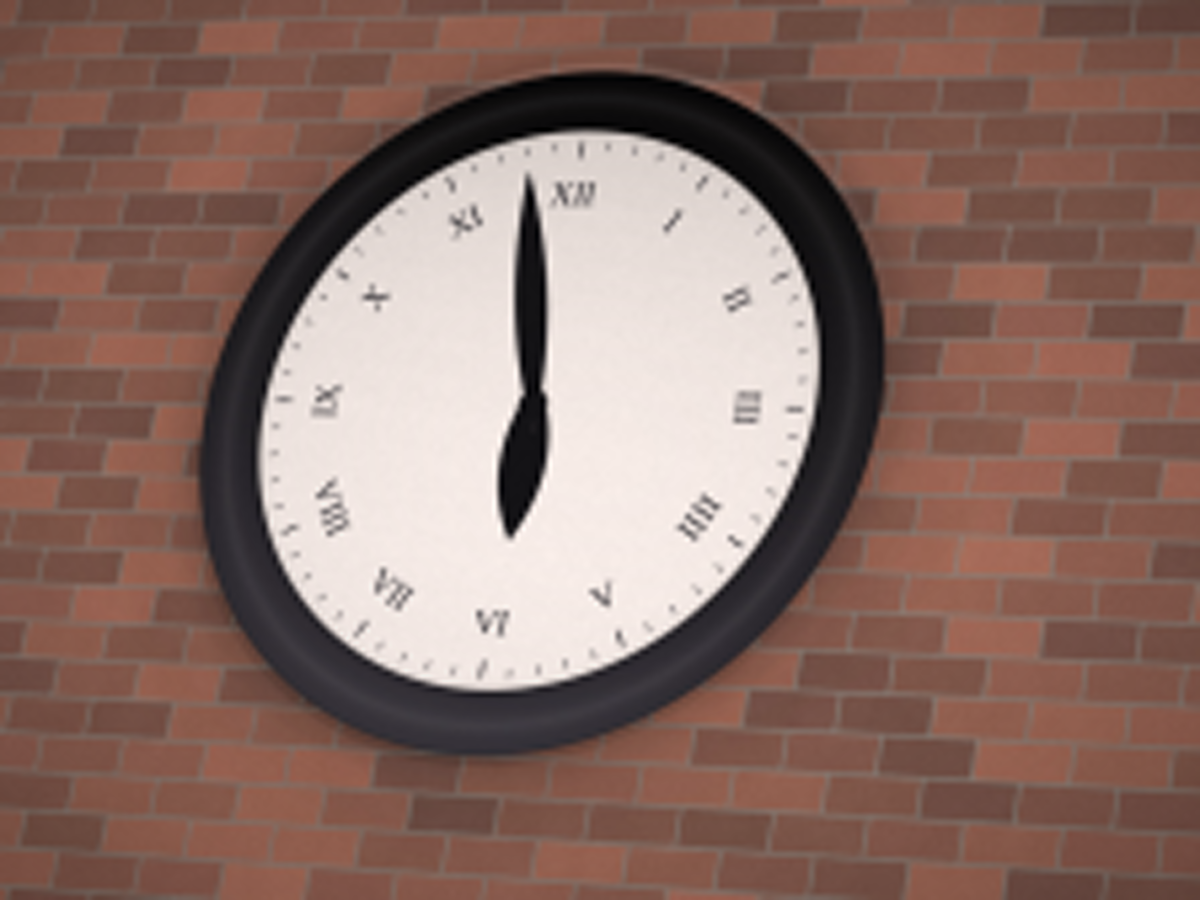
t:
5:58
